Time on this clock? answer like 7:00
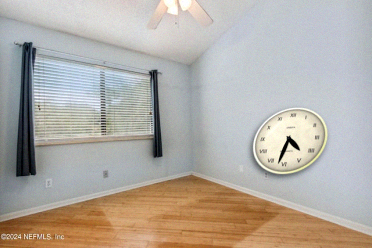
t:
4:32
